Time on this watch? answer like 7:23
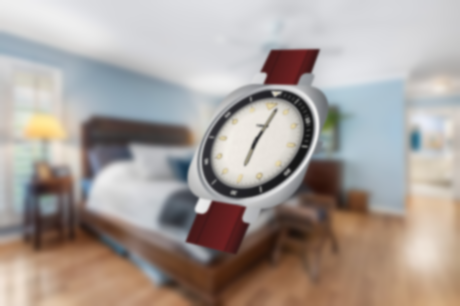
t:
6:02
